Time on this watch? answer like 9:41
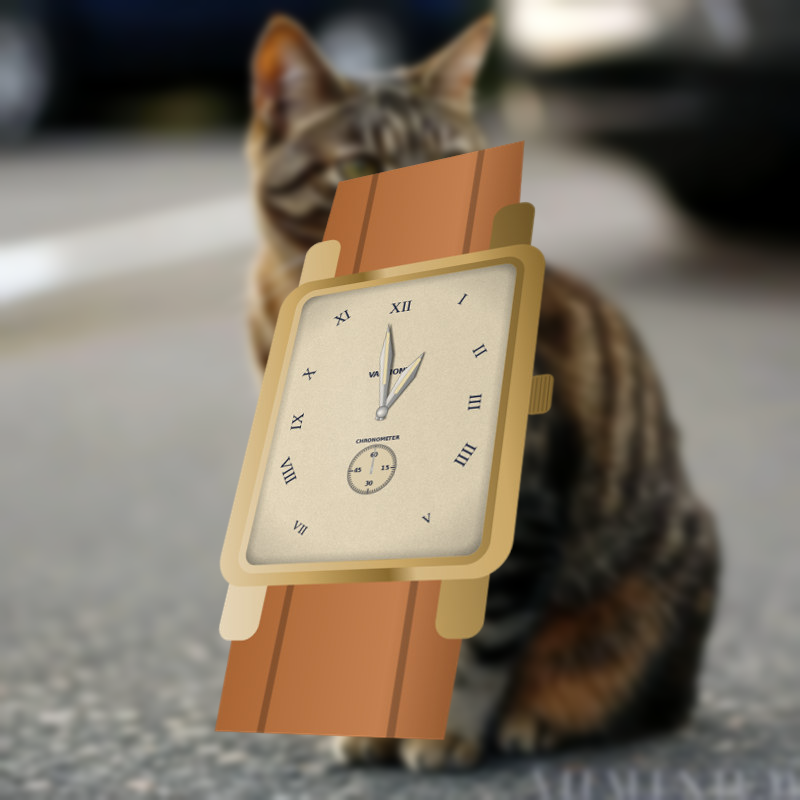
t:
12:59
